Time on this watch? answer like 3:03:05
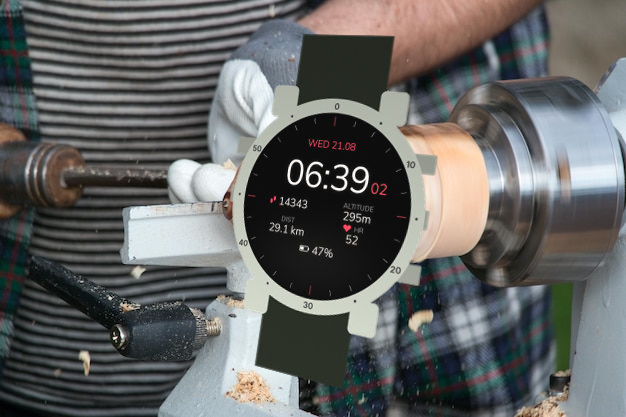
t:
6:39:02
